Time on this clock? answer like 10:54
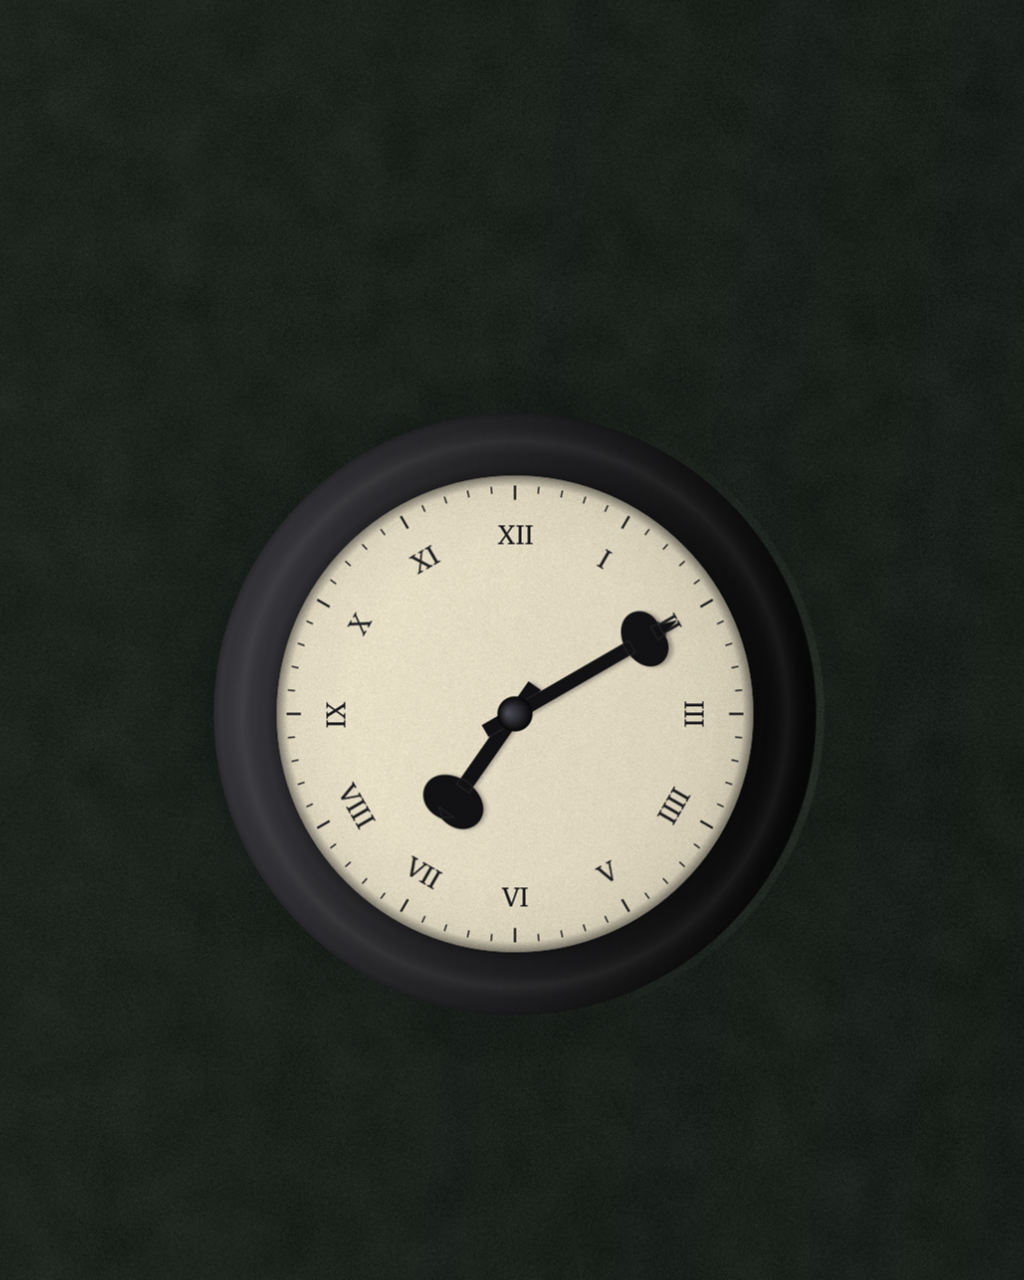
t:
7:10
